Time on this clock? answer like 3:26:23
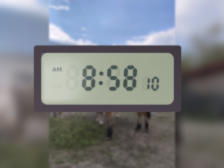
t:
8:58:10
